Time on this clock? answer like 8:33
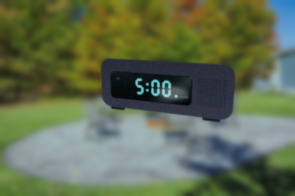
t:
5:00
